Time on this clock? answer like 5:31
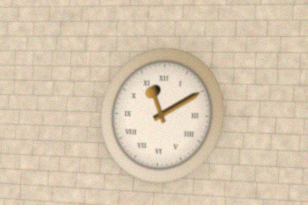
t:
11:10
